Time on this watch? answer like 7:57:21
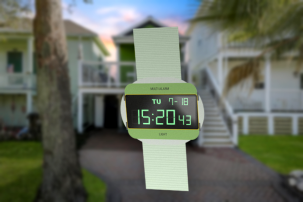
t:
15:20:43
